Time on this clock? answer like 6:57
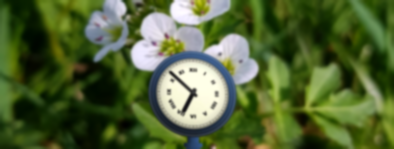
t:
6:52
